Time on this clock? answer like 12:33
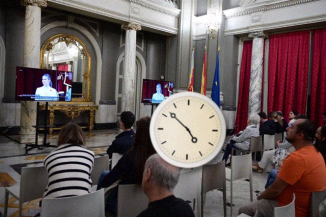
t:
4:52
